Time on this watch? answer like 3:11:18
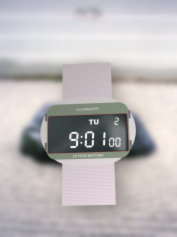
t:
9:01:00
